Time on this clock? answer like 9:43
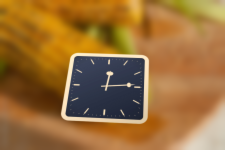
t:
12:14
